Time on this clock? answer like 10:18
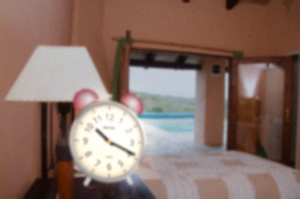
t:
10:19
